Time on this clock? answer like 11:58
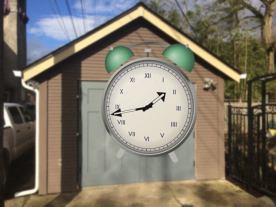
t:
1:43
